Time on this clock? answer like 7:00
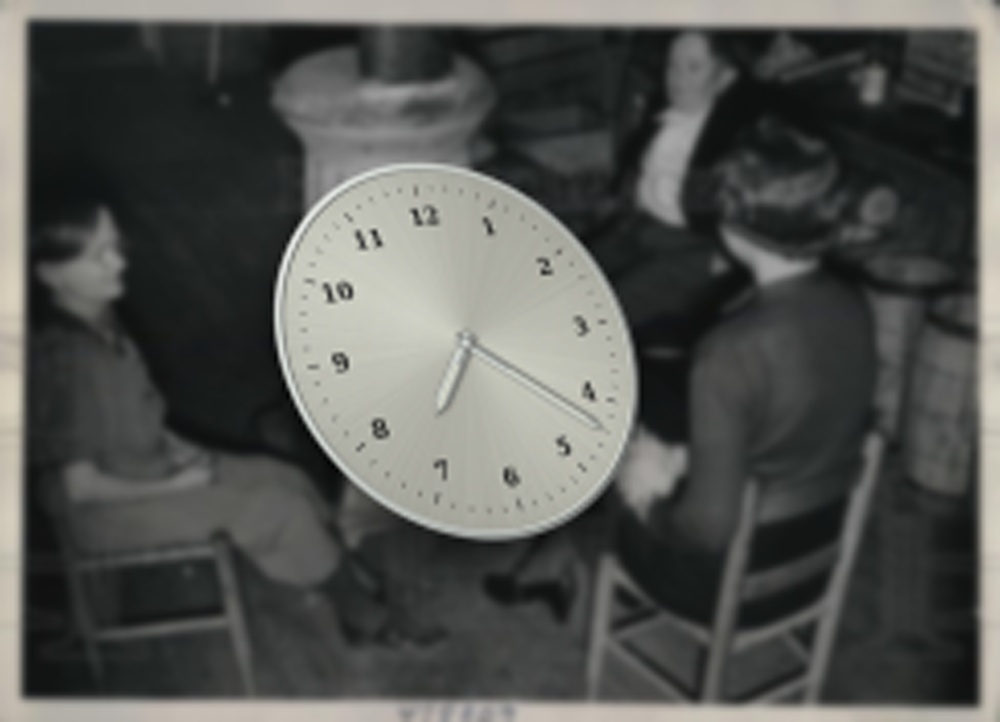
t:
7:22
